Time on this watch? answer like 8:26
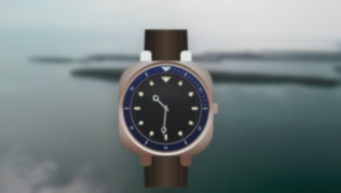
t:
10:31
